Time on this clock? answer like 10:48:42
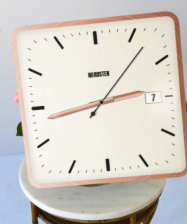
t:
2:43:07
